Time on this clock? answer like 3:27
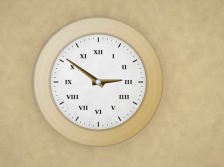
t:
2:51
